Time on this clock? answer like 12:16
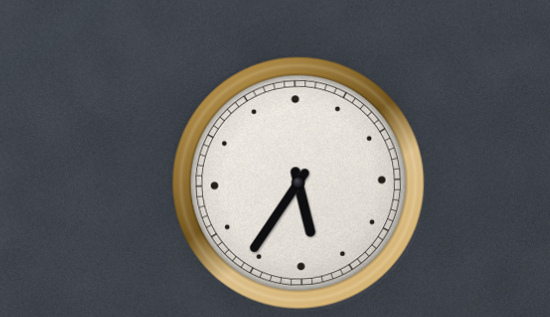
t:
5:36
